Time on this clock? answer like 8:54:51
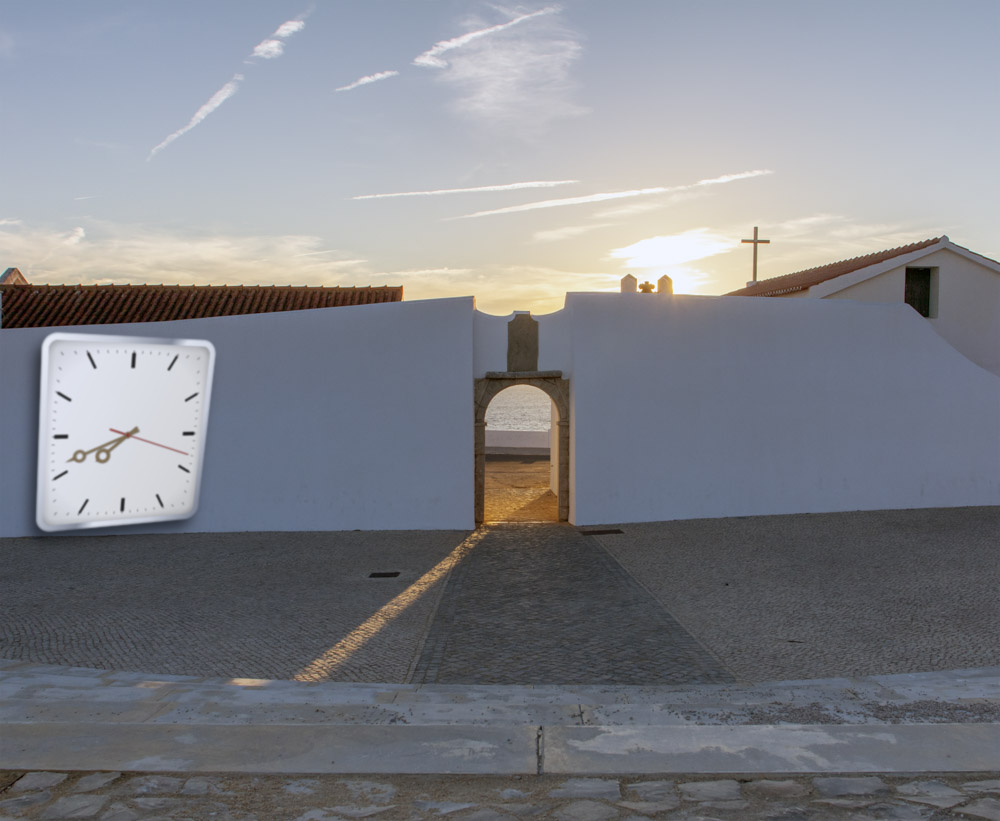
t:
7:41:18
